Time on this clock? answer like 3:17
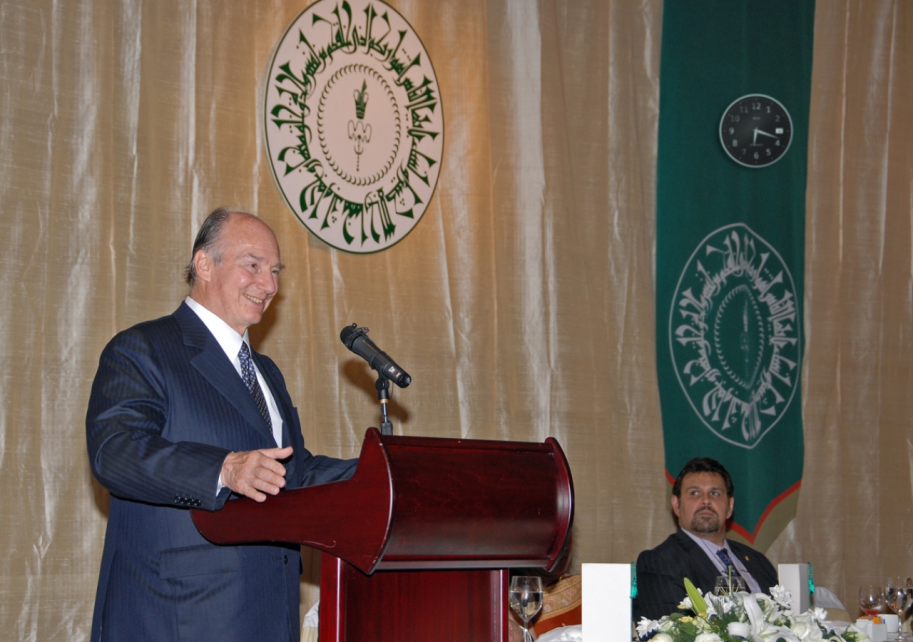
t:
6:18
